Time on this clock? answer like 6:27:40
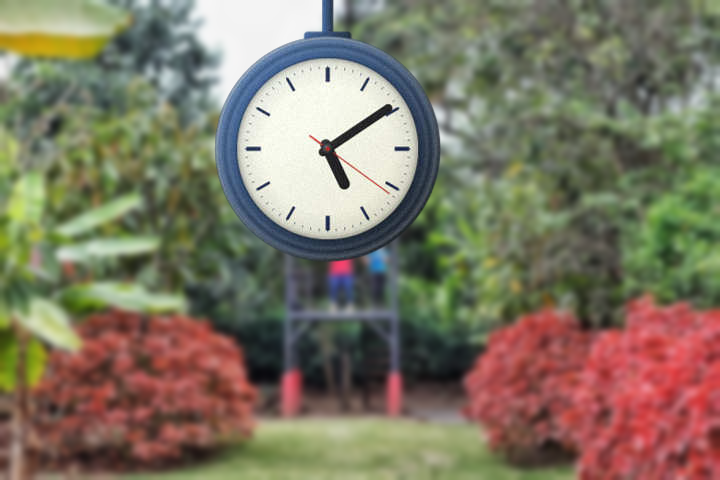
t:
5:09:21
